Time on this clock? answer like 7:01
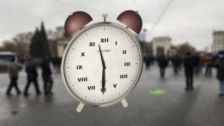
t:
11:30
